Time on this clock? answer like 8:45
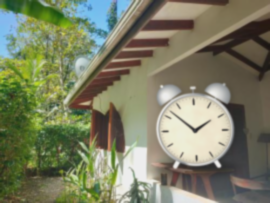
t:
1:52
